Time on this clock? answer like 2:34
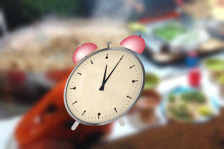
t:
12:05
